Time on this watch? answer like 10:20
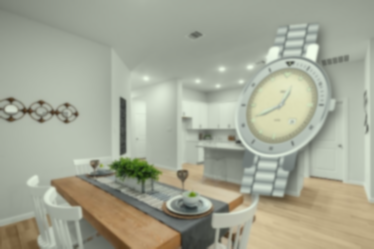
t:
12:41
